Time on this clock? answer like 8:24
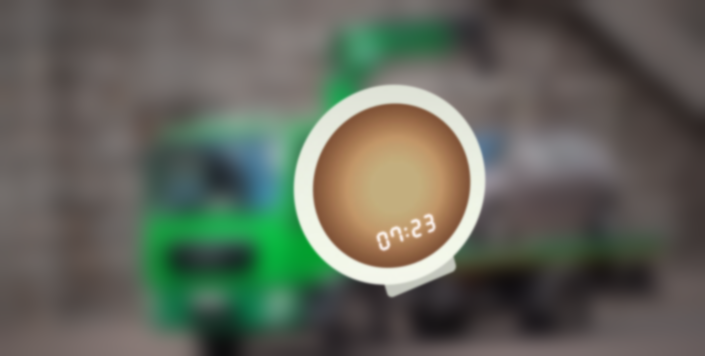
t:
7:23
